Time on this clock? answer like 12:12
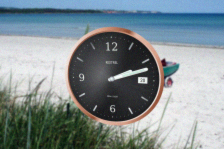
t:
2:12
